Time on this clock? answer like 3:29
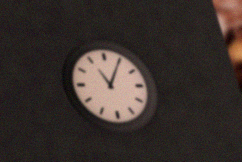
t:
11:05
